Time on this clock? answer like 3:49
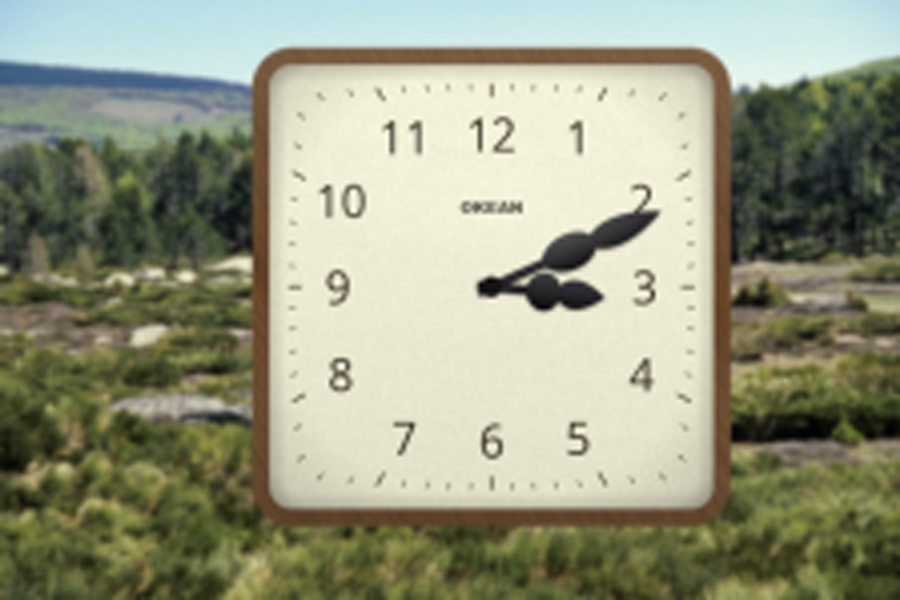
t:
3:11
